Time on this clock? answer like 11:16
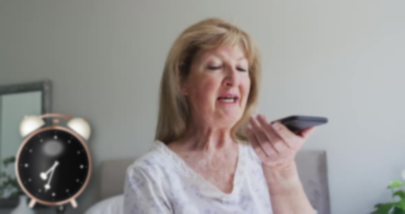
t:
7:33
